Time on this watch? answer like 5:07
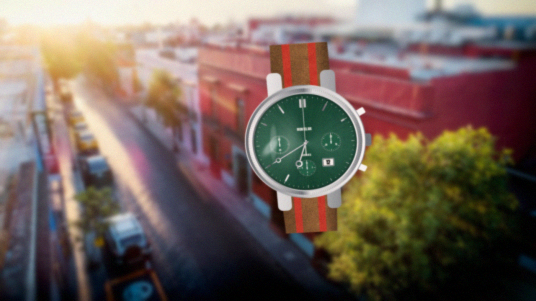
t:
6:40
